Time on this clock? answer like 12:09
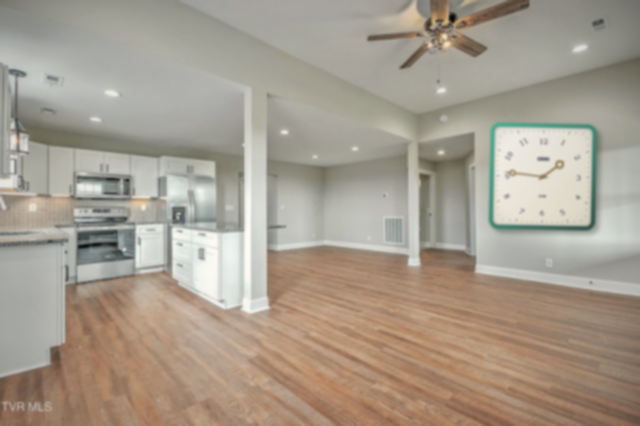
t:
1:46
